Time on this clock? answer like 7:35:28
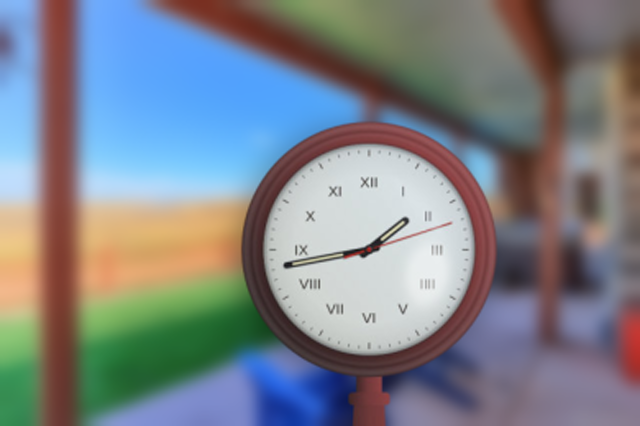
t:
1:43:12
